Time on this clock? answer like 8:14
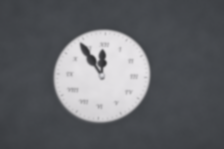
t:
11:54
